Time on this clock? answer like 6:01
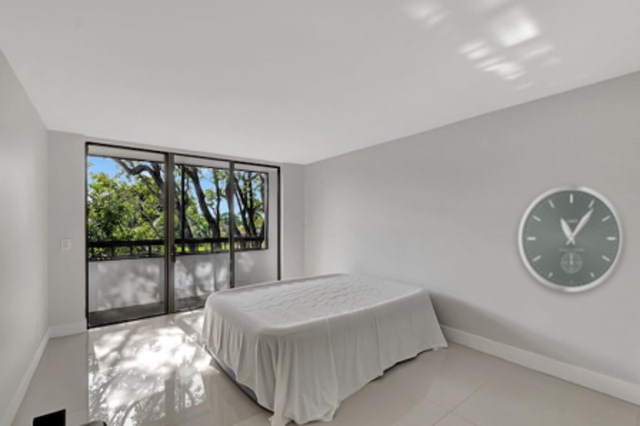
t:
11:06
